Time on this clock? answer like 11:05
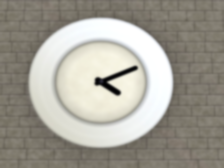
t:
4:11
